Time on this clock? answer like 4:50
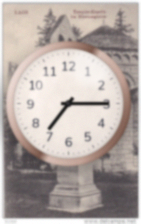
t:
7:15
